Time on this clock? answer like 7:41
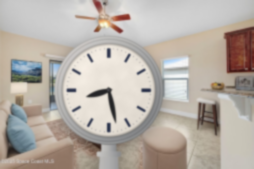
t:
8:28
